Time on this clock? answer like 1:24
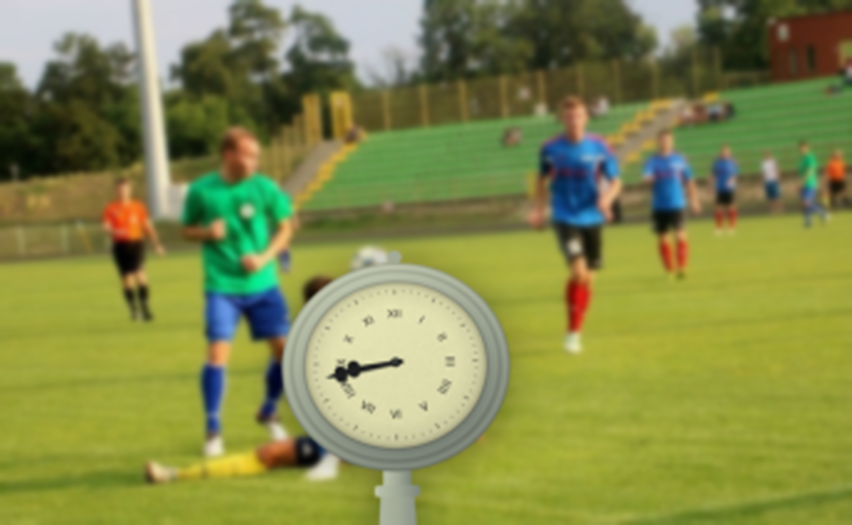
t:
8:43
